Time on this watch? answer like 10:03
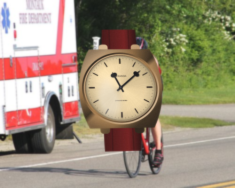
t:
11:08
